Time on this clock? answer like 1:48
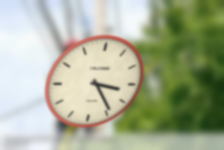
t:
3:24
